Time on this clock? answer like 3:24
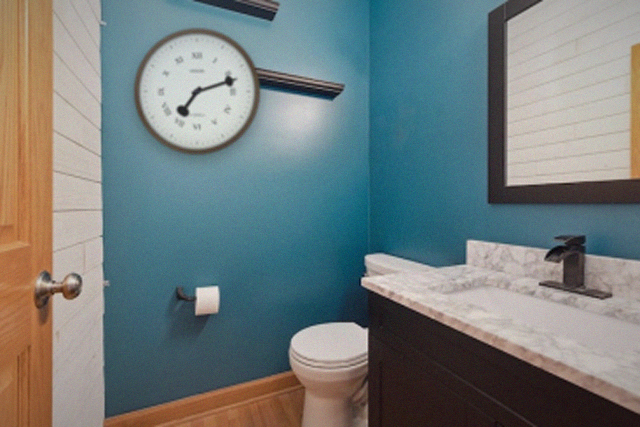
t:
7:12
